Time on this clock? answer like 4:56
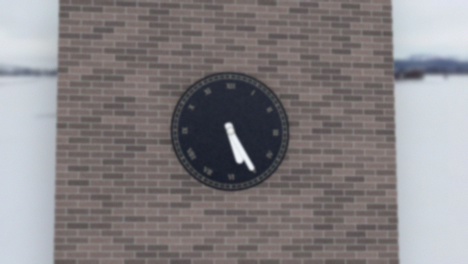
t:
5:25
